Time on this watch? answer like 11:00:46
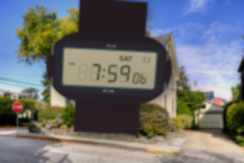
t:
7:59:06
